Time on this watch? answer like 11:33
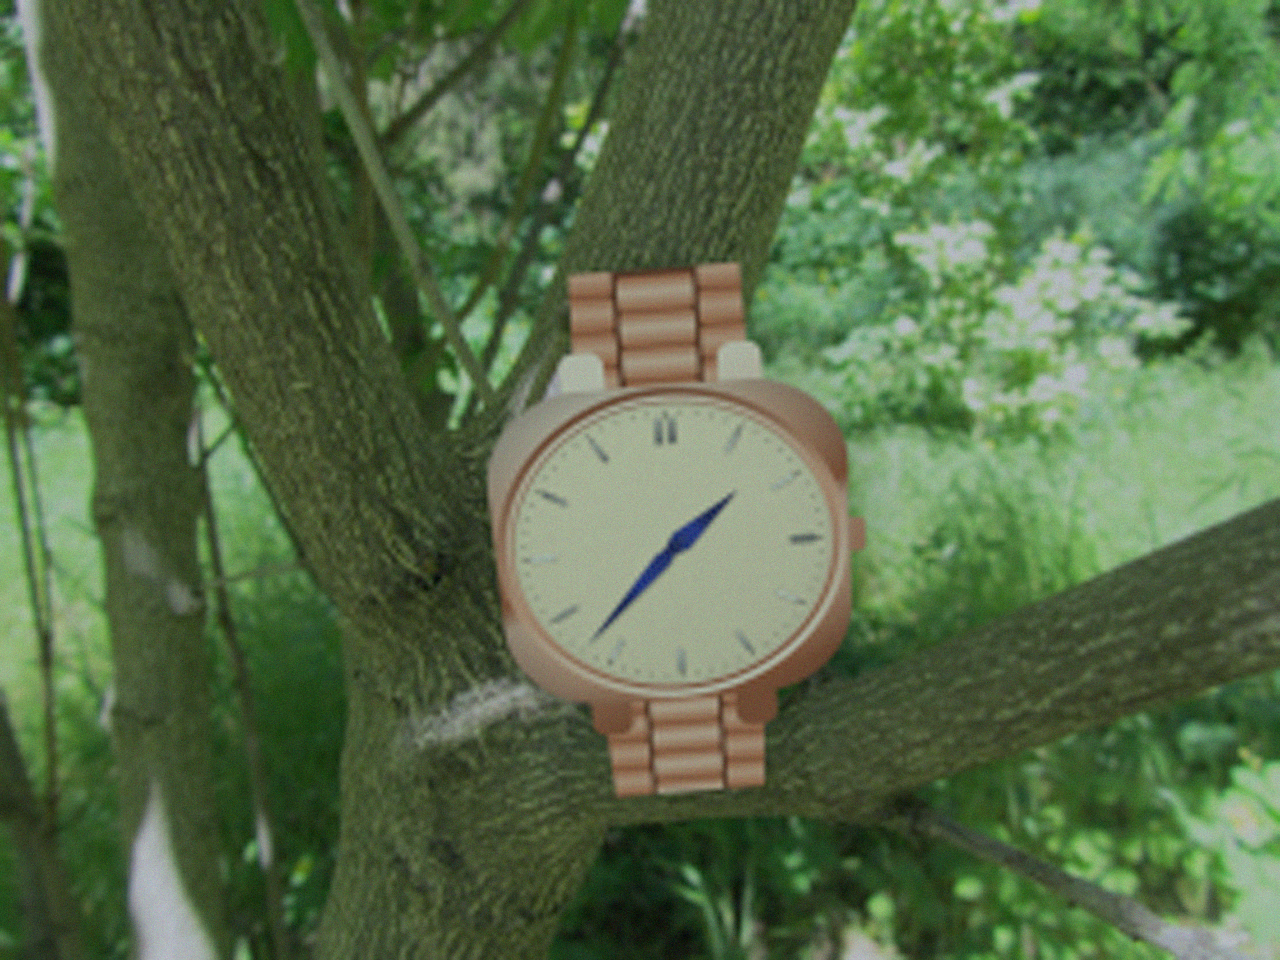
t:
1:37
